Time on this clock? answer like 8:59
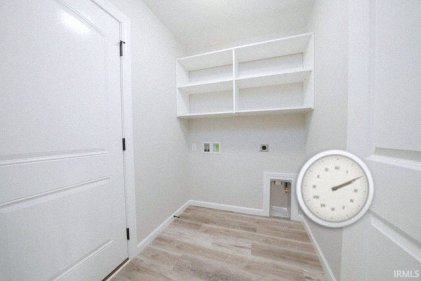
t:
2:10
